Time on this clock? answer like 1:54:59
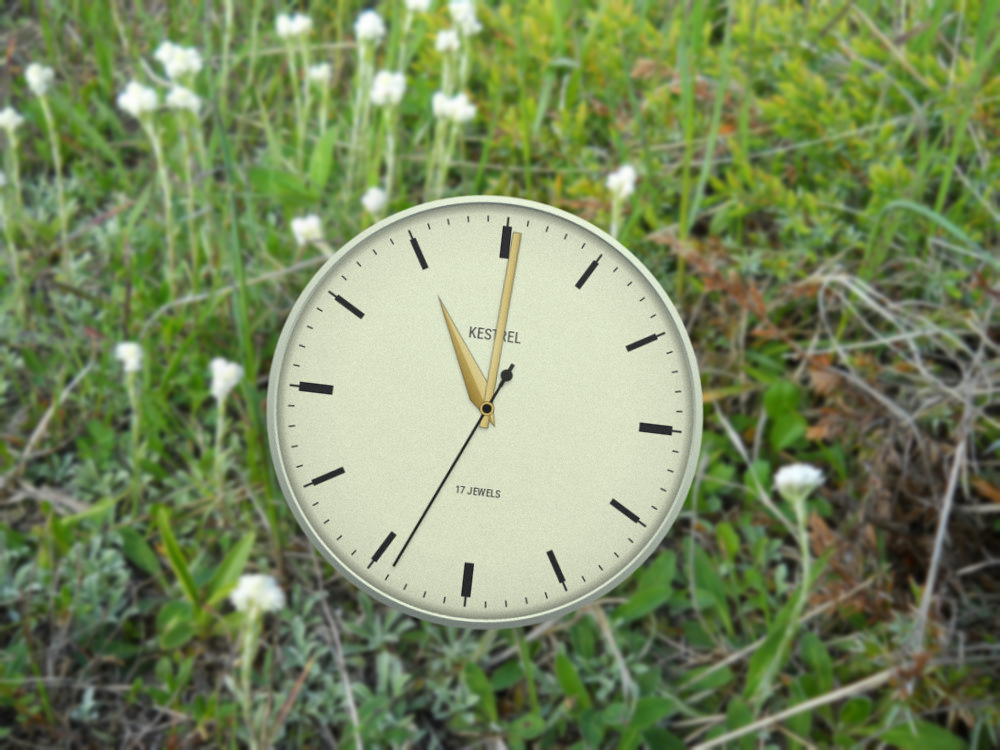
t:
11:00:34
